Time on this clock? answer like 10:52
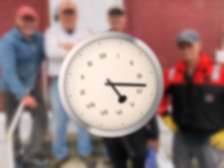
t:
5:18
